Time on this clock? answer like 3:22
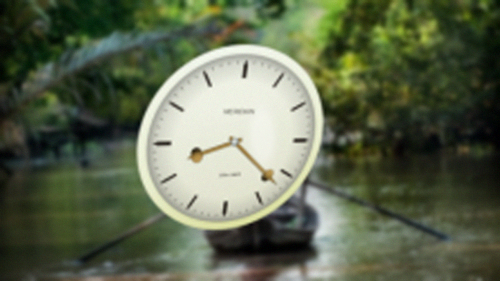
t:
8:22
